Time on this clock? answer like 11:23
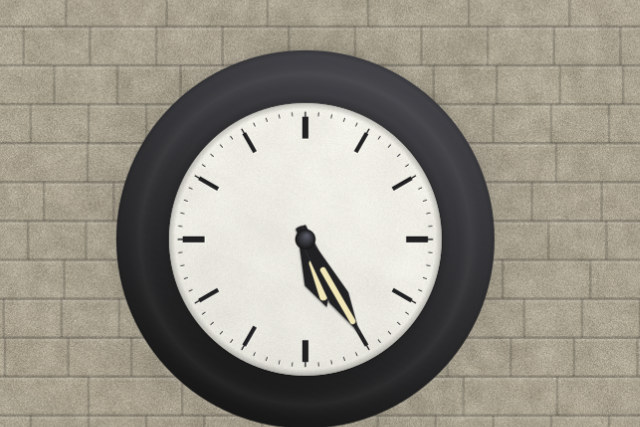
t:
5:25
